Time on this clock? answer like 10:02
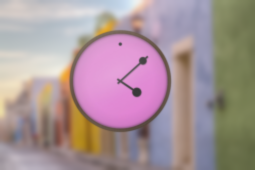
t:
4:08
